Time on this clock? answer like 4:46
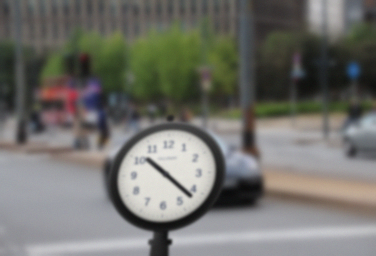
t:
10:22
